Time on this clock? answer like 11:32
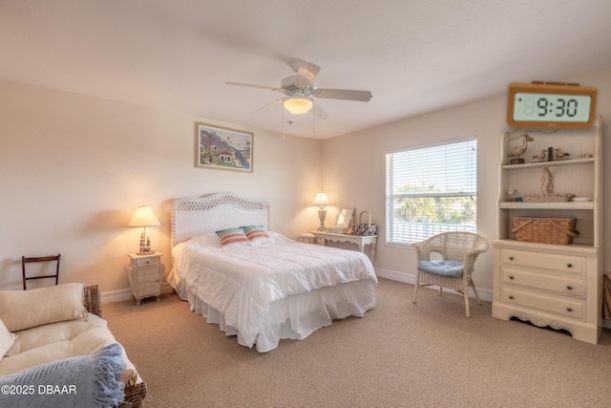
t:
9:30
